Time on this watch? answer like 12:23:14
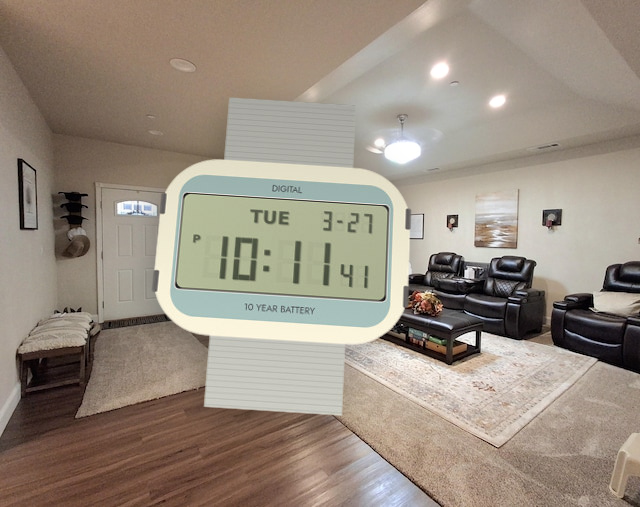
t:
10:11:41
